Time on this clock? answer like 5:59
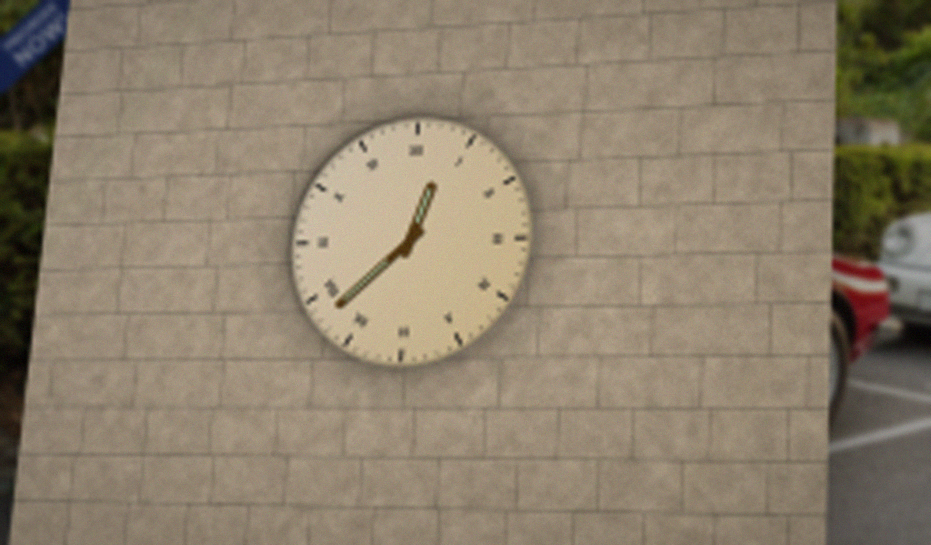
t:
12:38
